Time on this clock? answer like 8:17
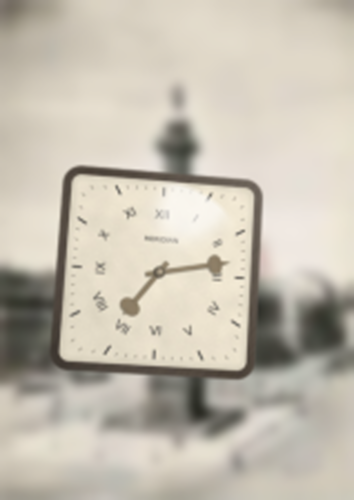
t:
7:13
